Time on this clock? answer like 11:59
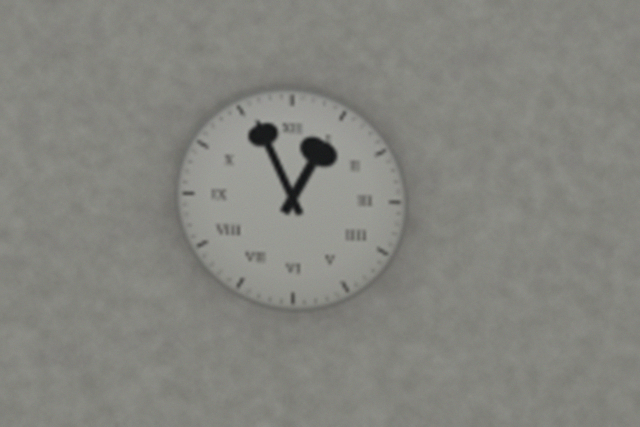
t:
12:56
